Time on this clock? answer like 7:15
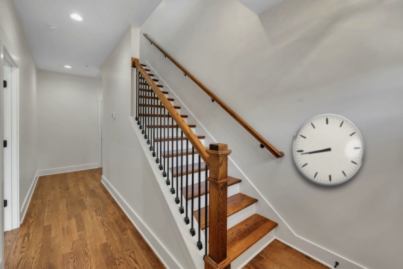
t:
8:44
